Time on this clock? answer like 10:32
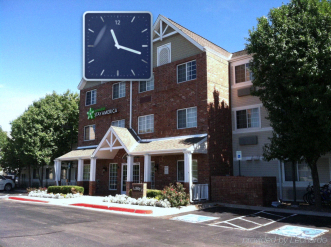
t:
11:18
